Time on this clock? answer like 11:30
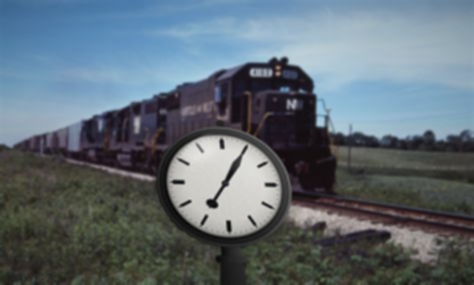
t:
7:05
